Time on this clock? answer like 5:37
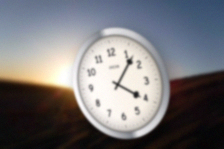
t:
4:07
